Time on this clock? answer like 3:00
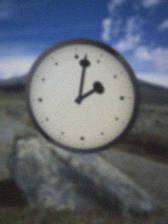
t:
2:02
